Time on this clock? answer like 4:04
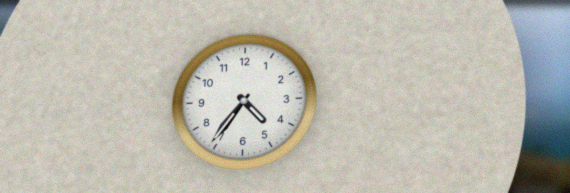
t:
4:36
